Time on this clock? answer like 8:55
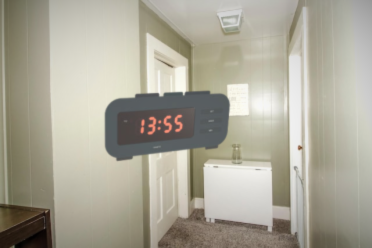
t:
13:55
